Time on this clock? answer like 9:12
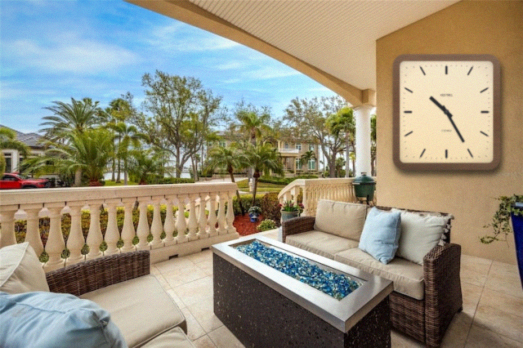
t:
10:25
